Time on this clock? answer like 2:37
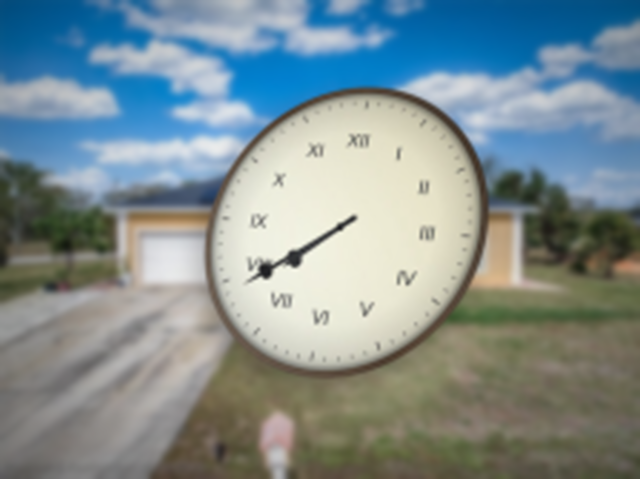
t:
7:39
